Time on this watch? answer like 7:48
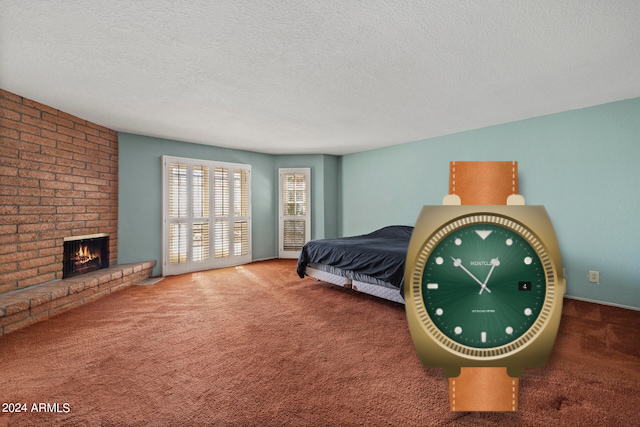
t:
12:52
